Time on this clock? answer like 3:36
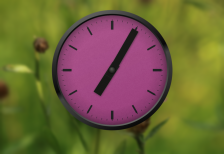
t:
7:05
